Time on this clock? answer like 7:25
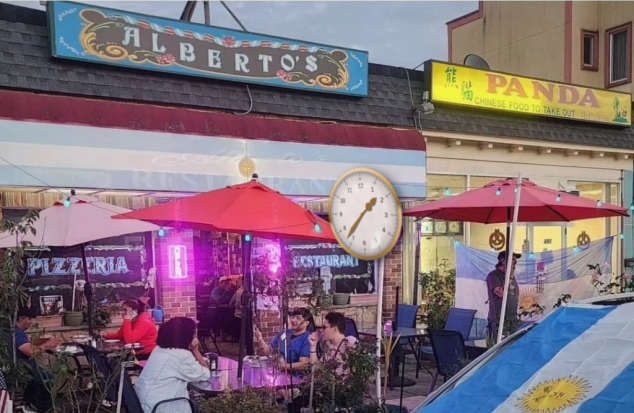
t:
1:37
